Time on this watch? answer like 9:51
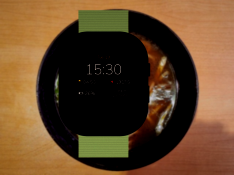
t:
15:30
